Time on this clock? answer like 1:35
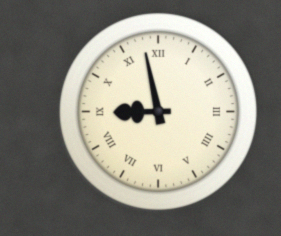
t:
8:58
